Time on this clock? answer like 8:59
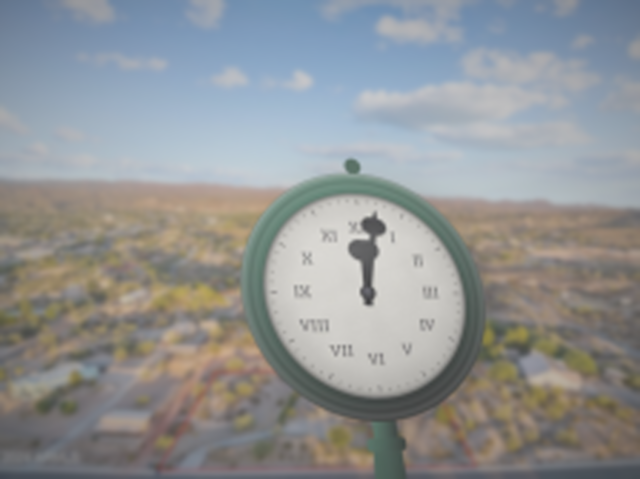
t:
12:02
